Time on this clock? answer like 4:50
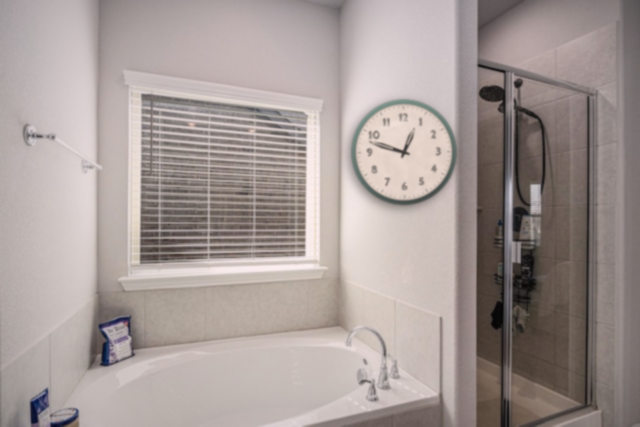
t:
12:48
